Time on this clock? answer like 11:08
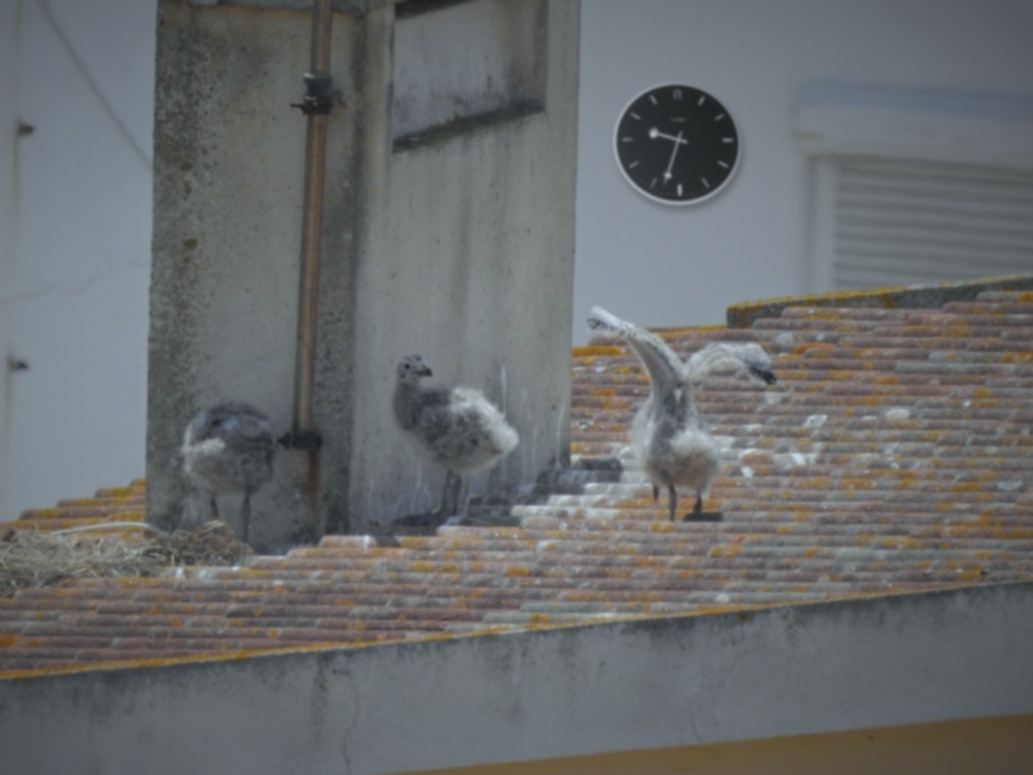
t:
9:33
